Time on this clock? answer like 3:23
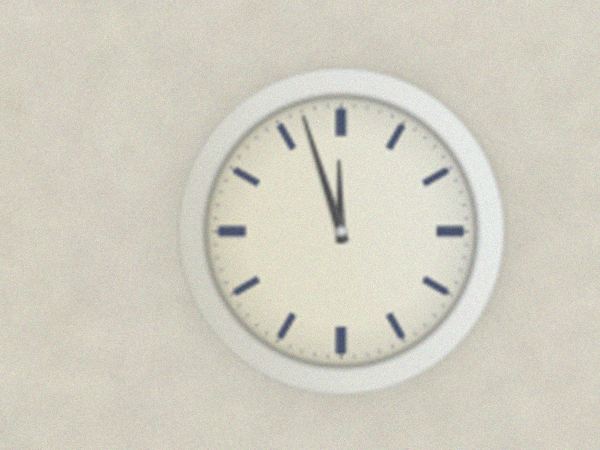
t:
11:57
